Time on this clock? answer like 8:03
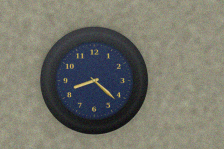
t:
8:22
